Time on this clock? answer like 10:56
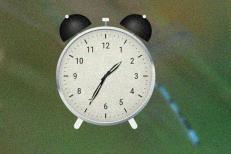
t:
1:35
